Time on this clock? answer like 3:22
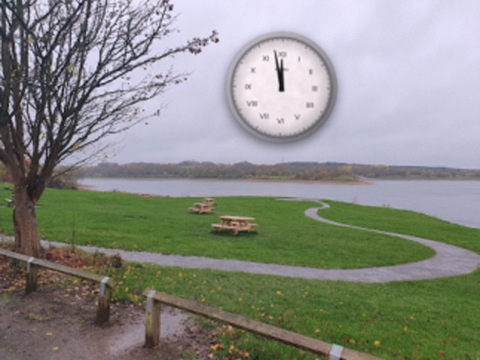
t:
11:58
